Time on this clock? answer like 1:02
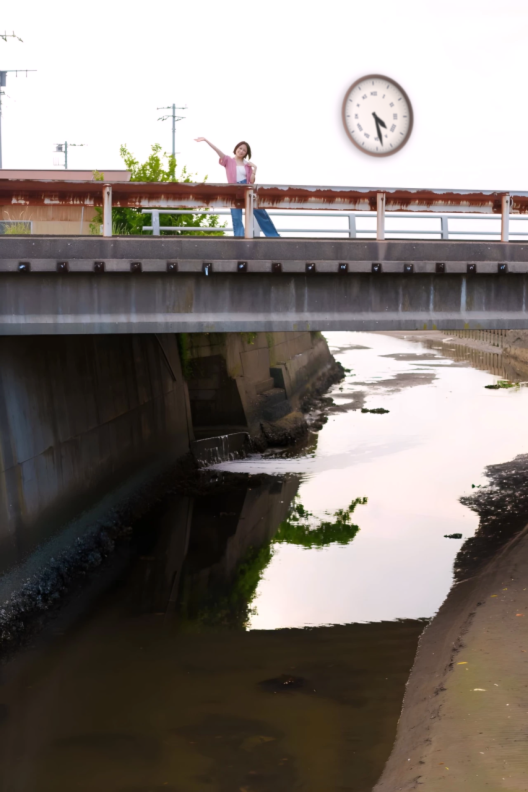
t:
4:28
